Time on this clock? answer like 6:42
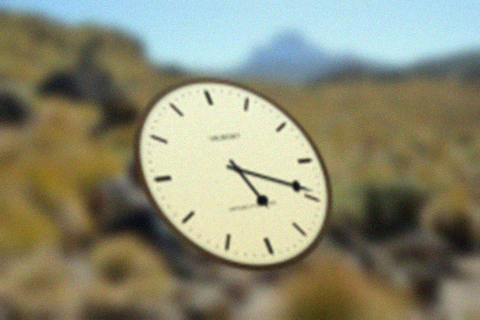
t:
5:19
